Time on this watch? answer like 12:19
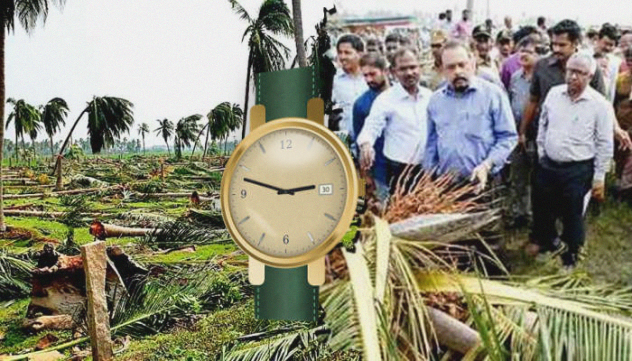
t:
2:48
